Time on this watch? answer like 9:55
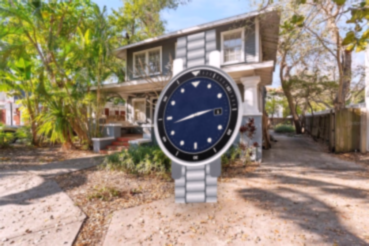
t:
2:43
